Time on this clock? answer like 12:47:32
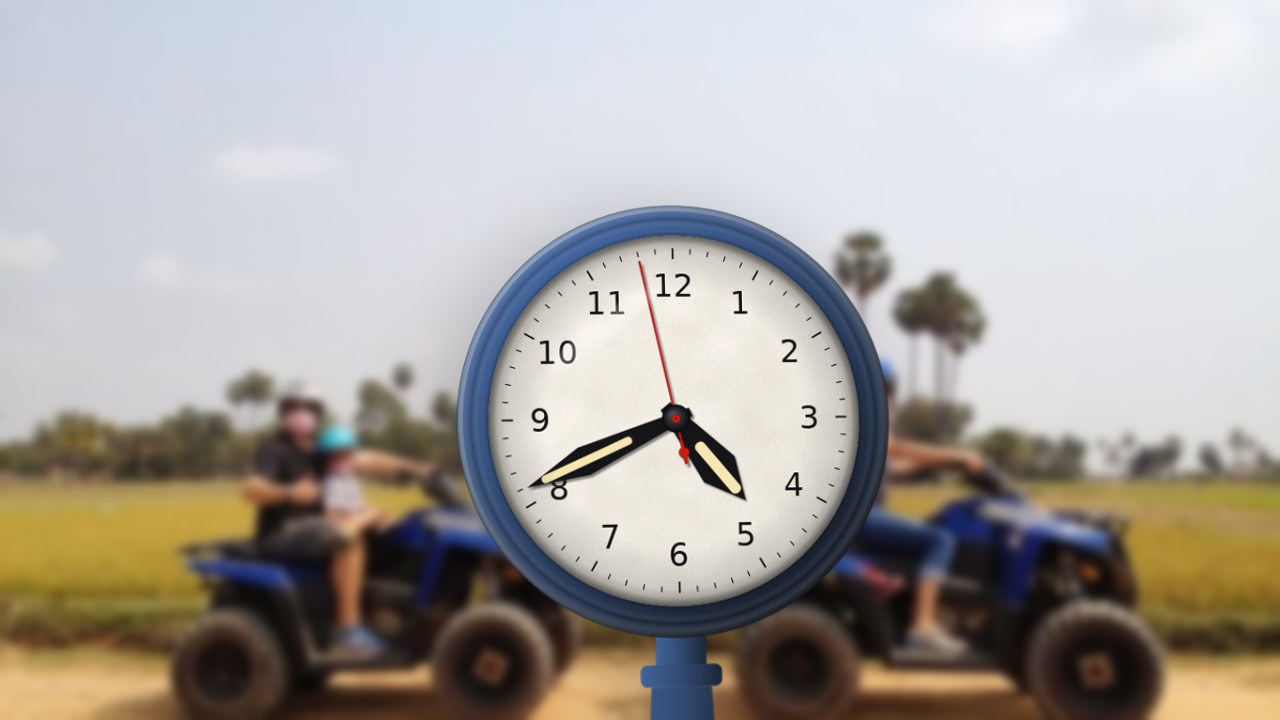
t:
4:40:58
